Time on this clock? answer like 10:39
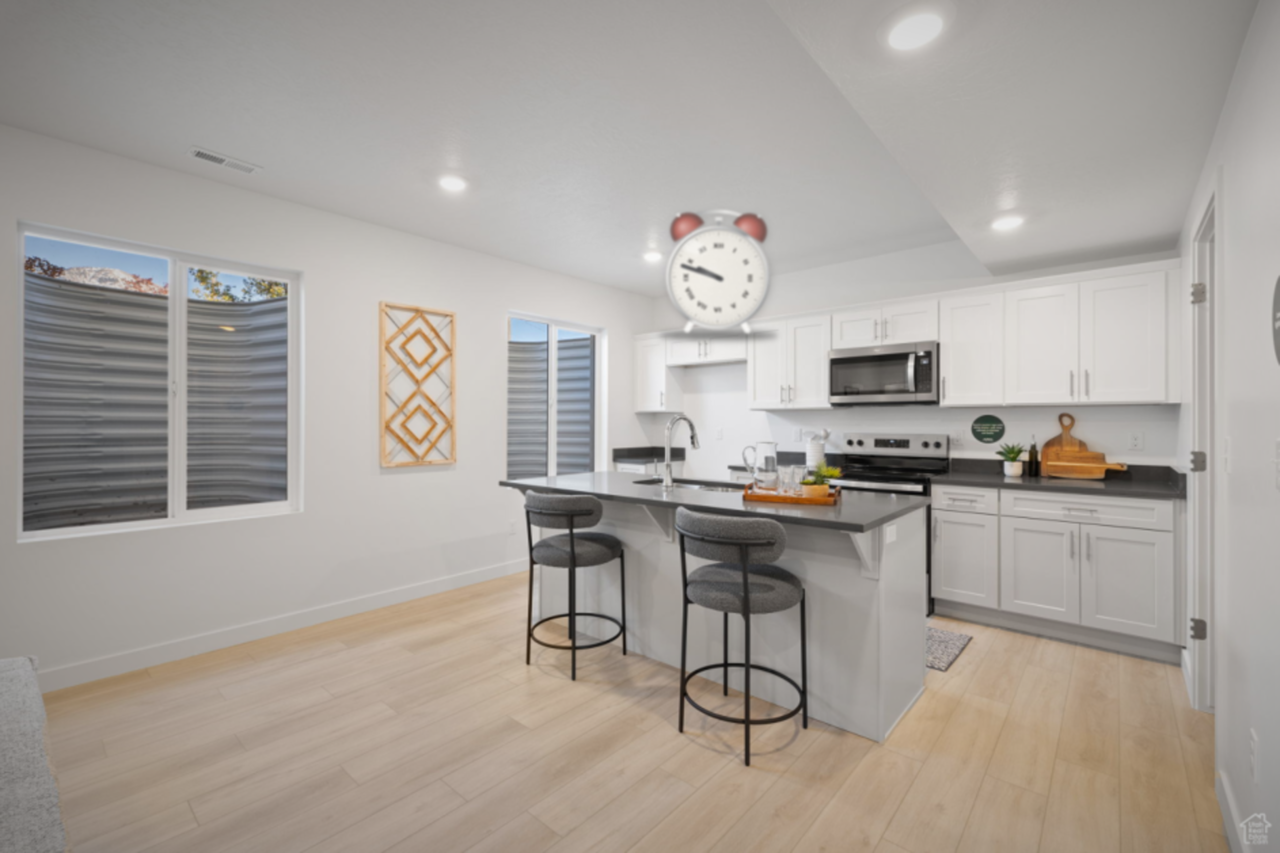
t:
9:48
